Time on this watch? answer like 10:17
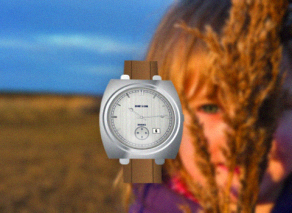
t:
10:14
